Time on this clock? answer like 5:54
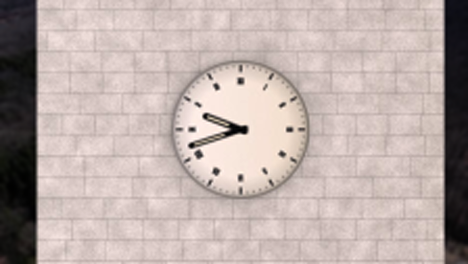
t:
9:42
